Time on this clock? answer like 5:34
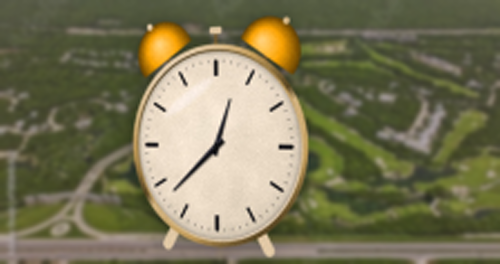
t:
12:38
